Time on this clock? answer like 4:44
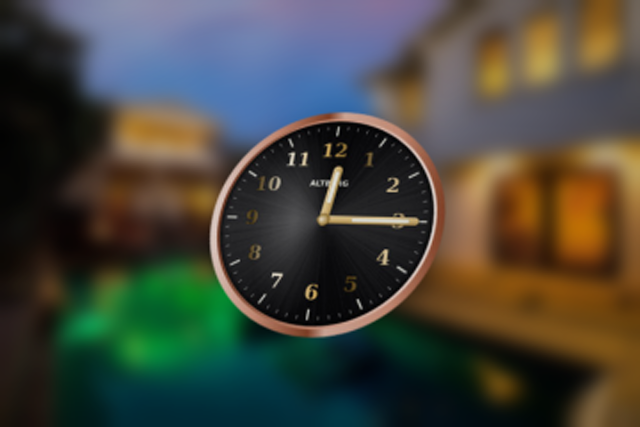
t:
12:15
